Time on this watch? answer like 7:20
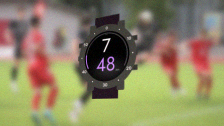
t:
7:48
